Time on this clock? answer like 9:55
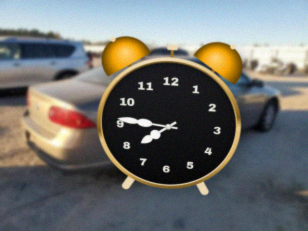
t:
7:46
